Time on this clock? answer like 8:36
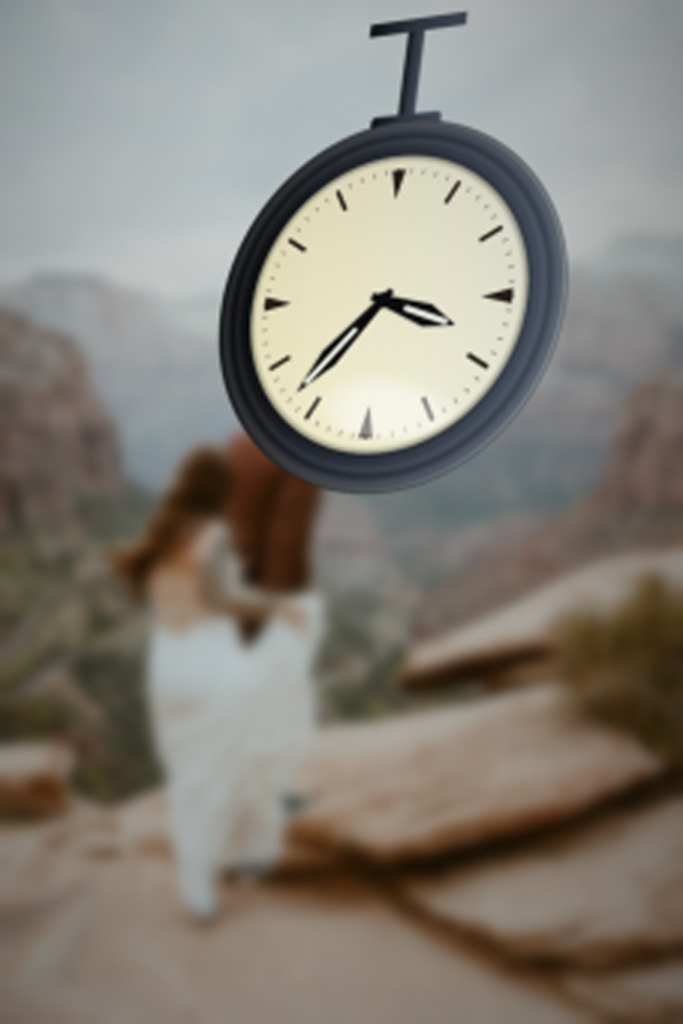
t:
3:37
